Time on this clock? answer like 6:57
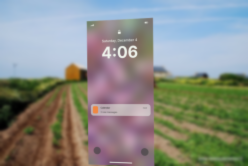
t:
4:06
